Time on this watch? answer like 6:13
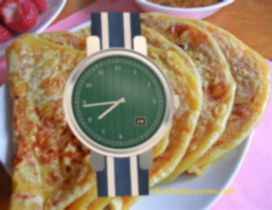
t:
7:44
